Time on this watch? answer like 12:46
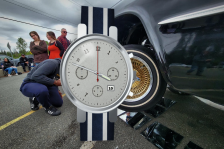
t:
3:48
